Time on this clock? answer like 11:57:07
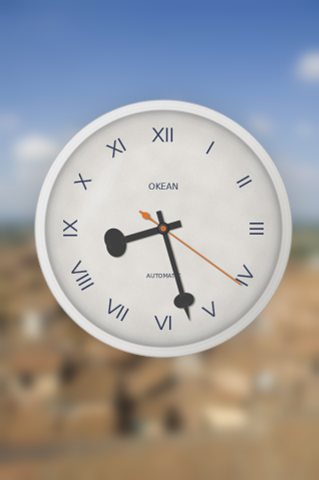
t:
8:27:21
